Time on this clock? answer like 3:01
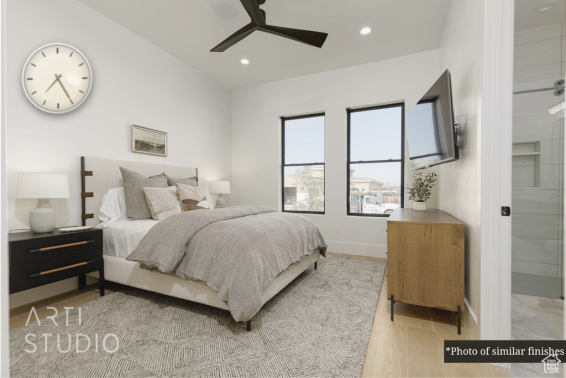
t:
7:25
